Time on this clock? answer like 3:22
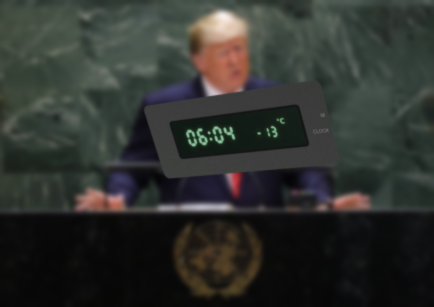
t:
6:04
